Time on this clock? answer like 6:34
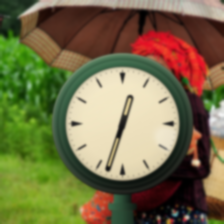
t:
12:33
